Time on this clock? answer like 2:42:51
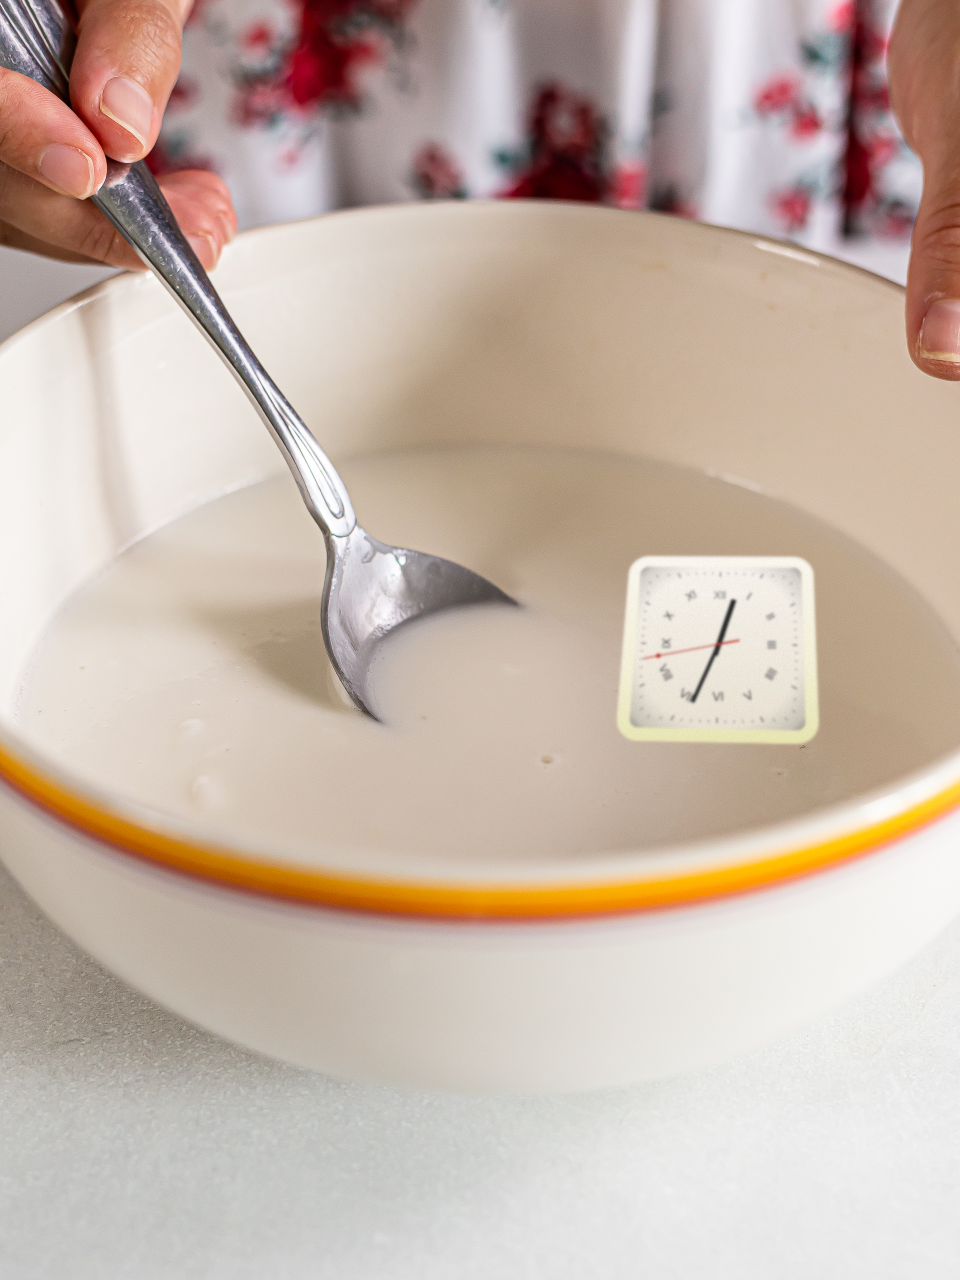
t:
12:33:43
